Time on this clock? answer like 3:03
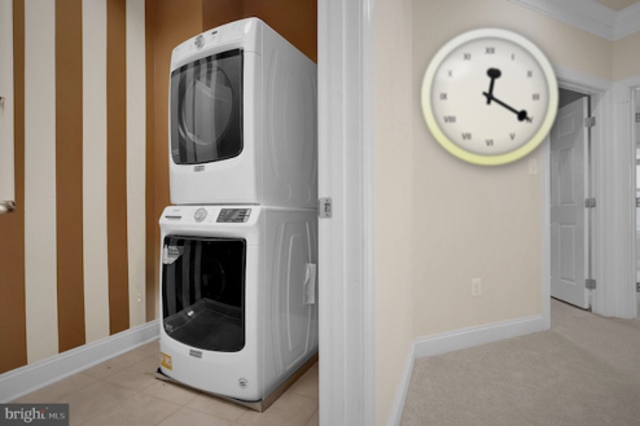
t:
12:20
